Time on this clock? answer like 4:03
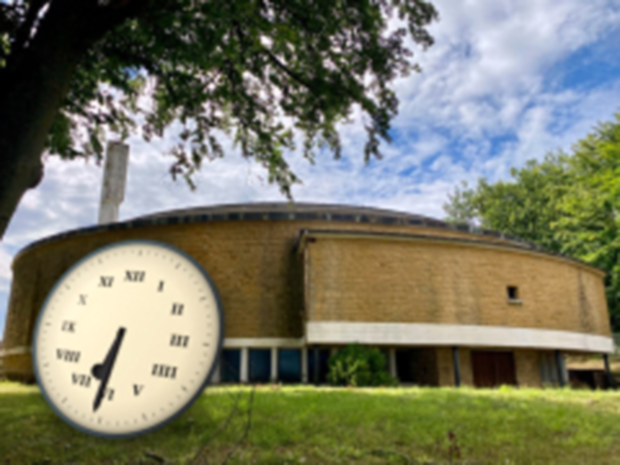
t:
6:31
